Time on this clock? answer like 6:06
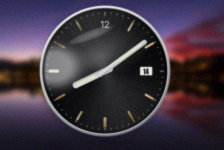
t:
8:09
